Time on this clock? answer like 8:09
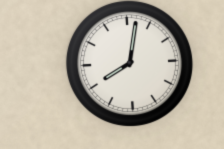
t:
8:02
